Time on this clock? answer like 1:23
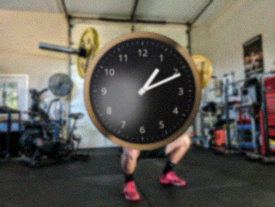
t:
1:11
